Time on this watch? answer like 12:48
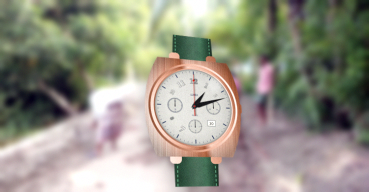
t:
1:12
